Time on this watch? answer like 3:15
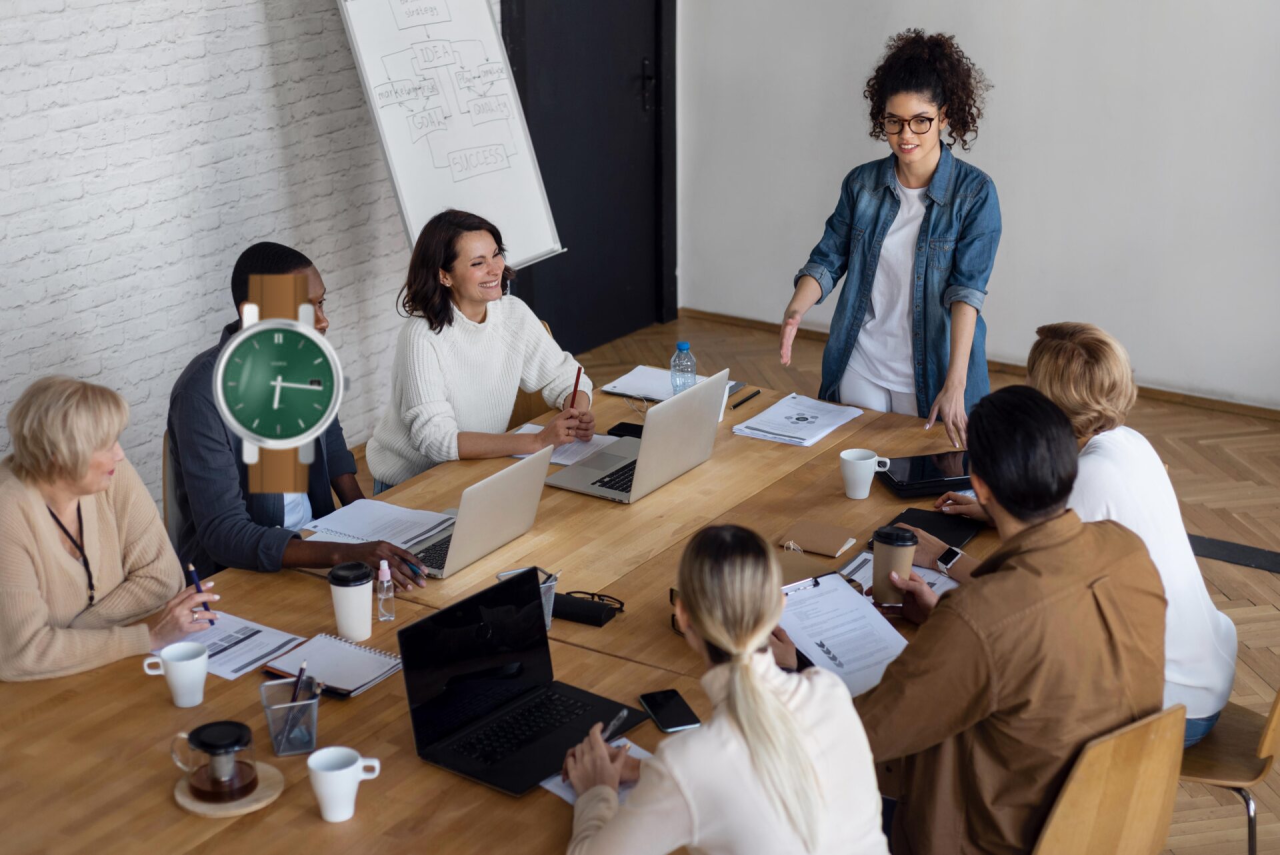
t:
6:16
